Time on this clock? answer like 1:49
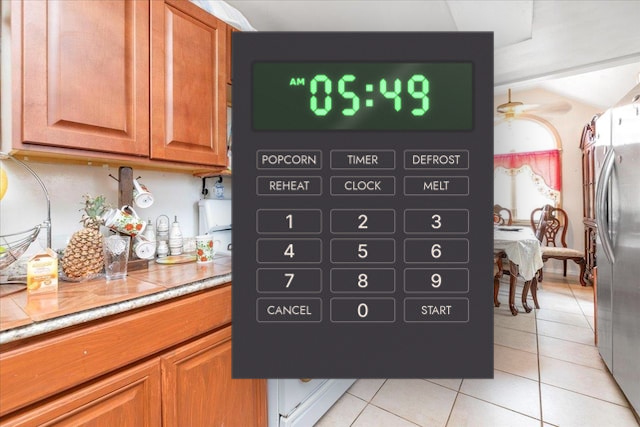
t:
5:49
